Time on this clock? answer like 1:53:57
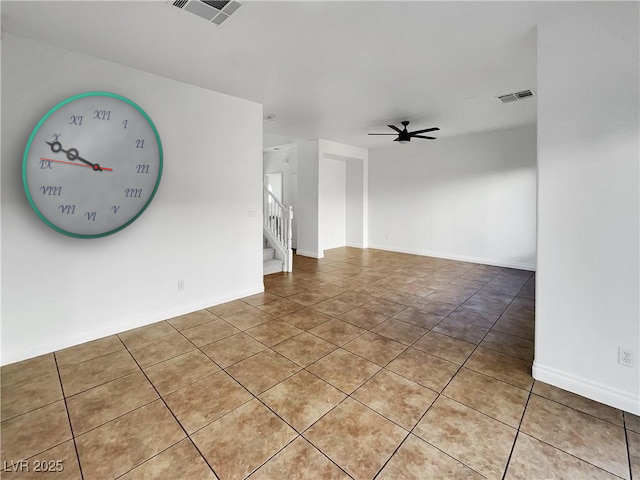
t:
9:48:46
